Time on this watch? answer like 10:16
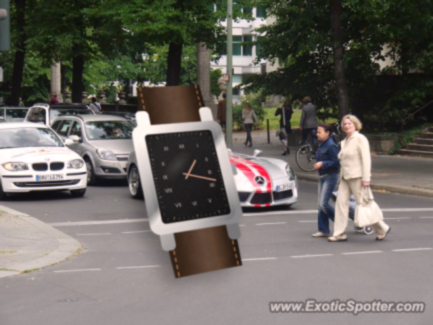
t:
1:18
